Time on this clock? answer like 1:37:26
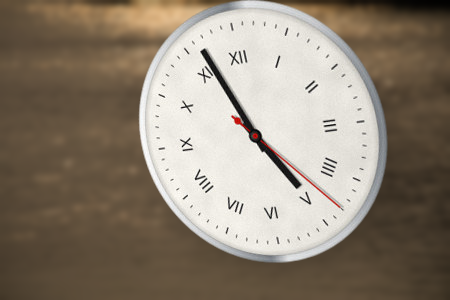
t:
4:56:23
